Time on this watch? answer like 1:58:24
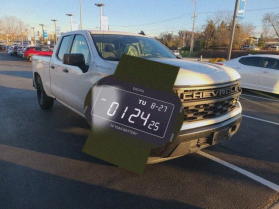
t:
1:24:25
